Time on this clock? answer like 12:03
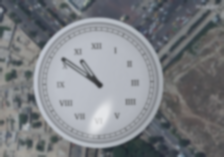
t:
10:51
